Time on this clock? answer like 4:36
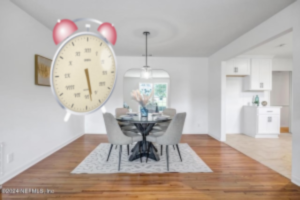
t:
5:28
